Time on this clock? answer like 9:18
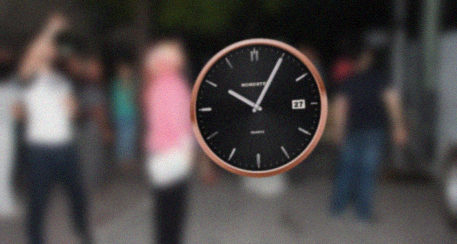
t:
10:05
